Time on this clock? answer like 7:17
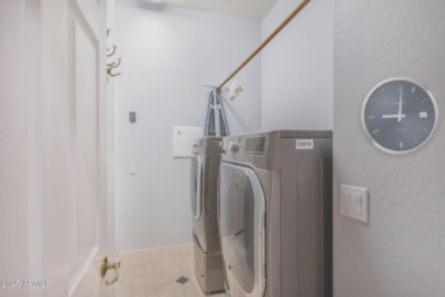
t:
9:01
